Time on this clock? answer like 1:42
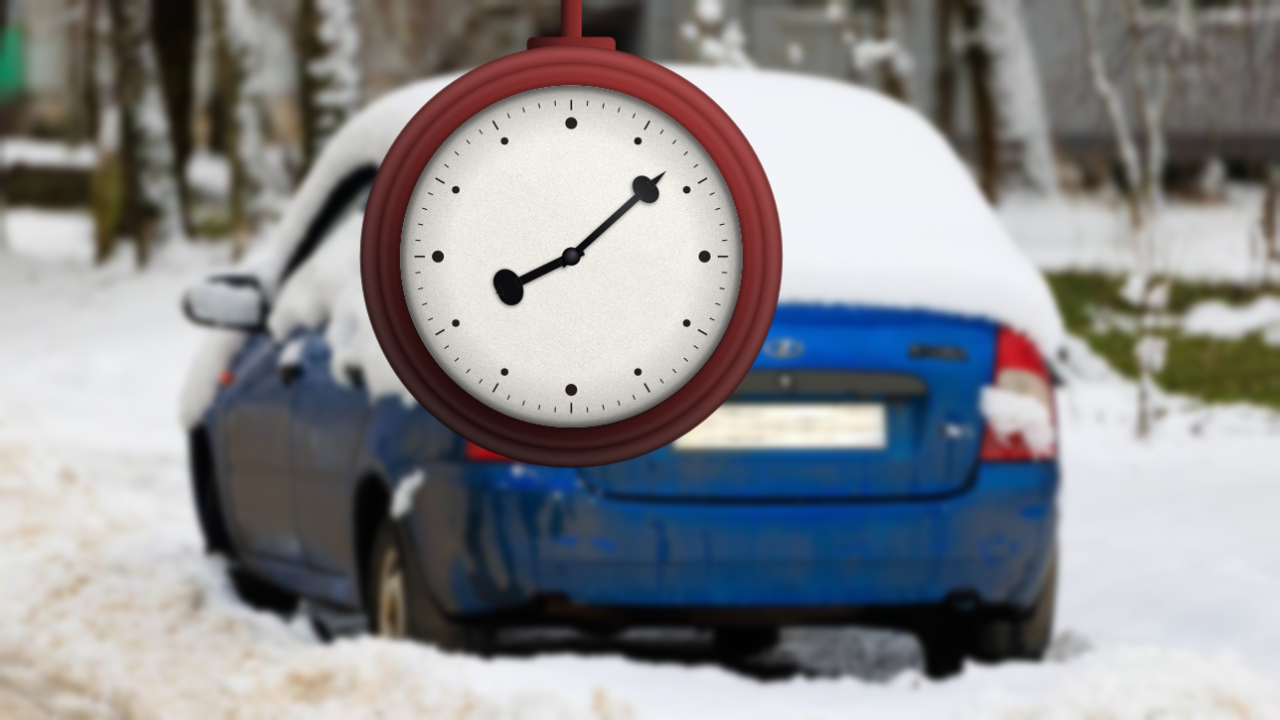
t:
8:08
